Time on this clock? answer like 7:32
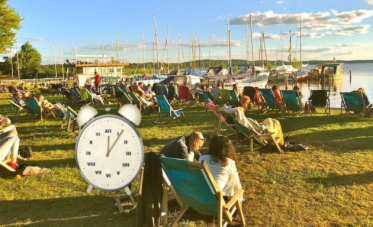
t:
12:06
